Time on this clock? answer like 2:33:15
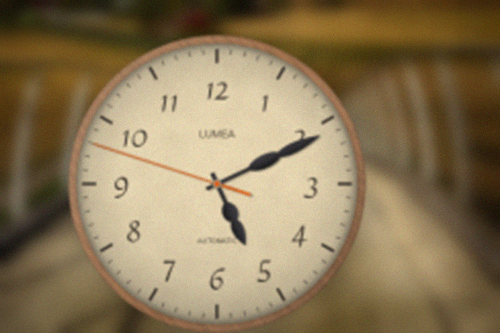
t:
5:10:48
